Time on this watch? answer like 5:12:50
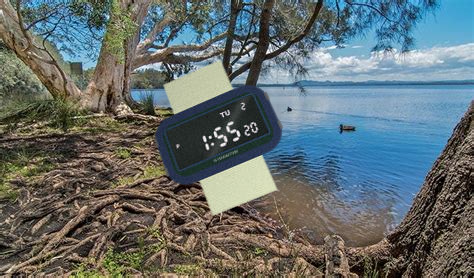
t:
1:55:20
